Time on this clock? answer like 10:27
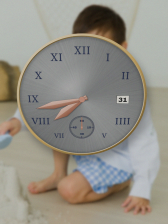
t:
7:43
